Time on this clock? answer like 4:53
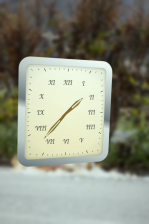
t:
1:37
